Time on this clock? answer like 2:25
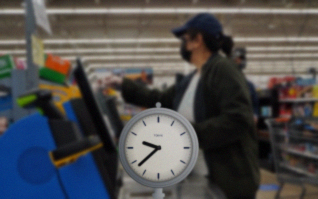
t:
9:38
